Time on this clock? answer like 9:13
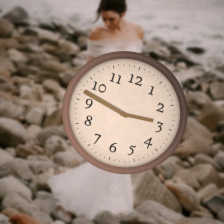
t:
2:47
